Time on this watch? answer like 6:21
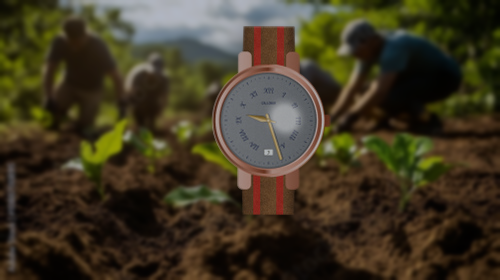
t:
9:27
